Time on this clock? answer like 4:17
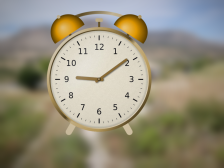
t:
9:09
